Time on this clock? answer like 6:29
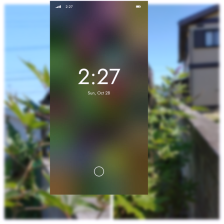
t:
2:27
